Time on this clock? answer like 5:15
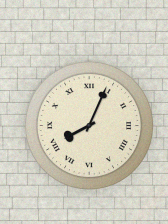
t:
8:04
